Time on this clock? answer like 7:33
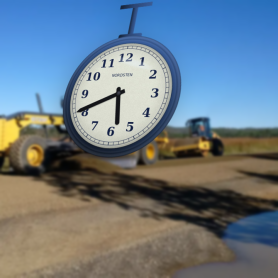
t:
5:41
